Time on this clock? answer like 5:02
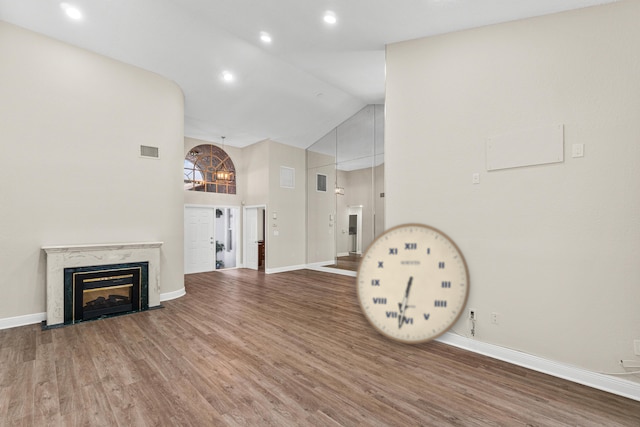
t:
6:32
